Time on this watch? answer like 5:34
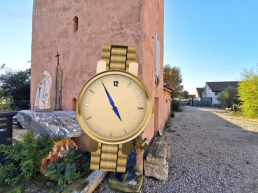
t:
4:55
